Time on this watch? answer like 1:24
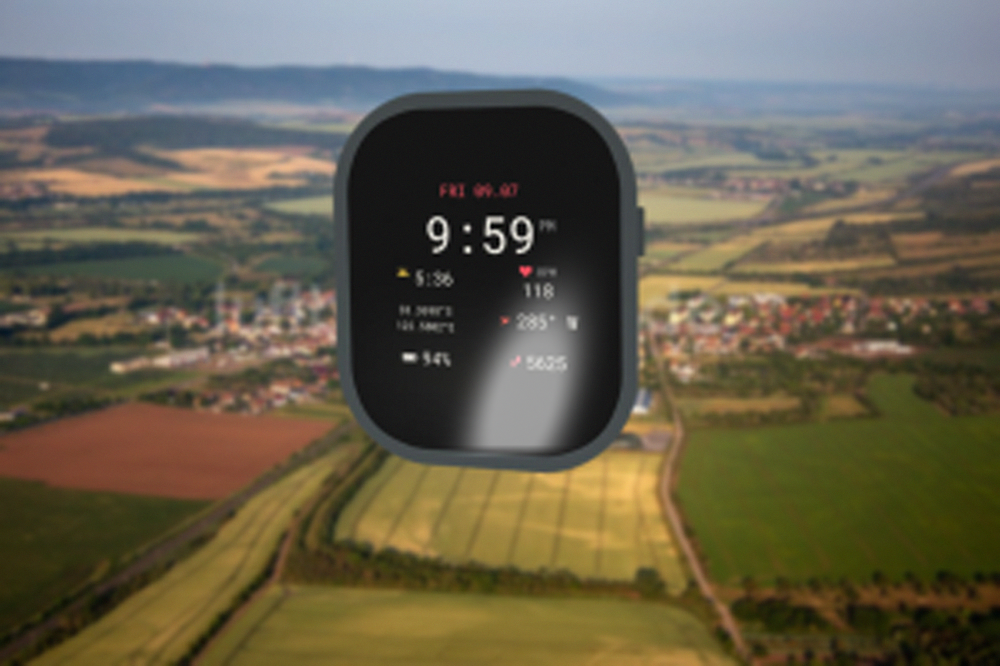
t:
9:59
